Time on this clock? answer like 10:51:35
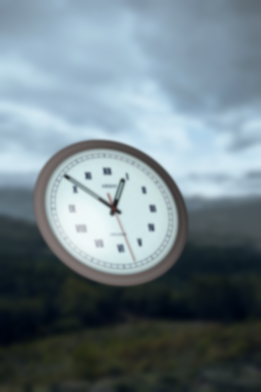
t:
12:51:28
